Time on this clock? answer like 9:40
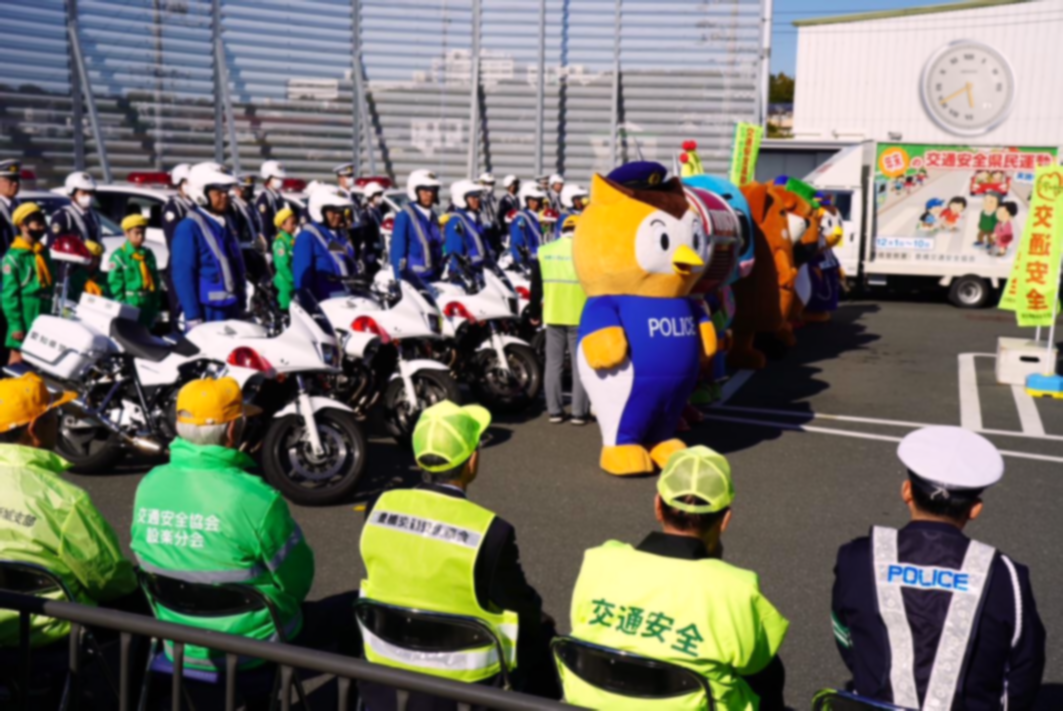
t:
5:40
